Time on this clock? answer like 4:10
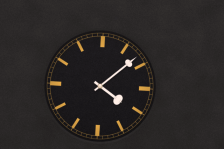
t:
4:08
